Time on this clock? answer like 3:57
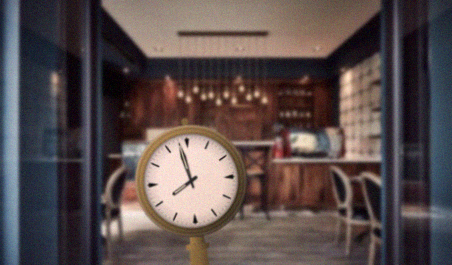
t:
7:58
